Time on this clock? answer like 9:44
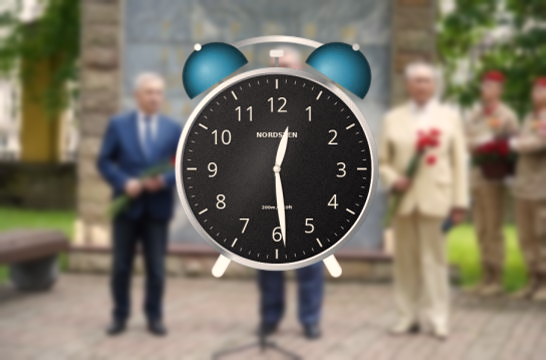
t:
12:29
